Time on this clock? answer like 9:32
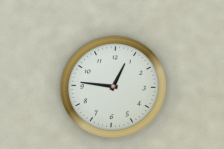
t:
12:46
